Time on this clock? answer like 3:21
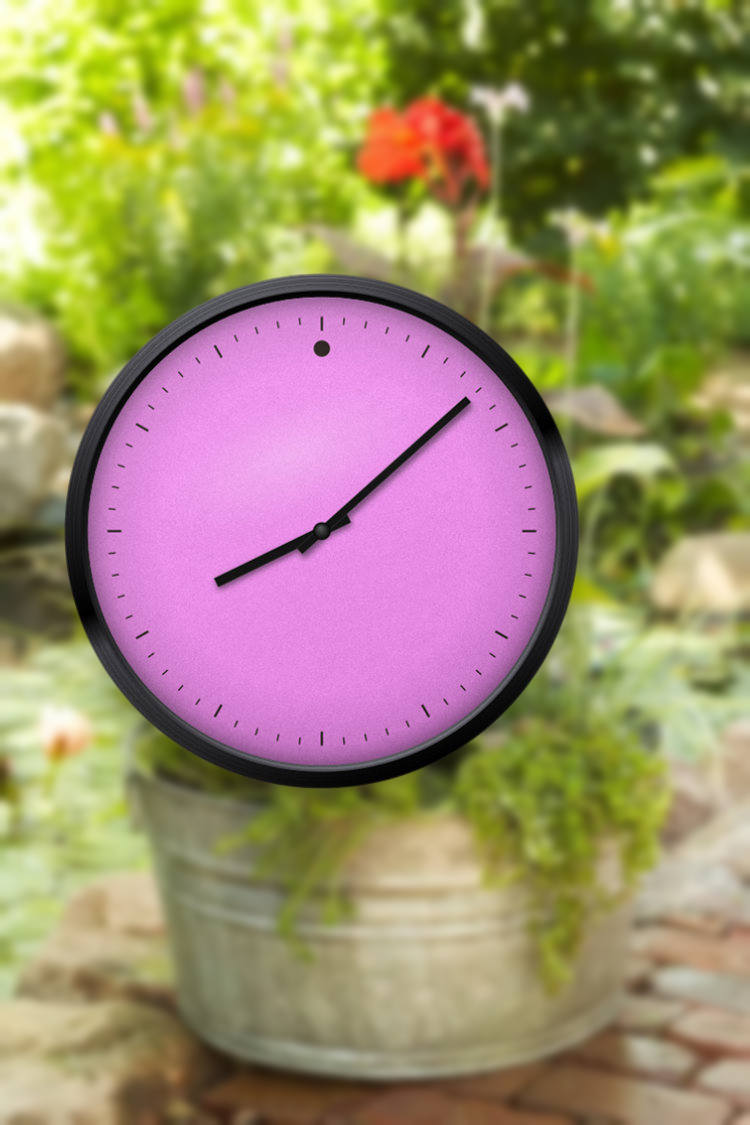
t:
8:08
